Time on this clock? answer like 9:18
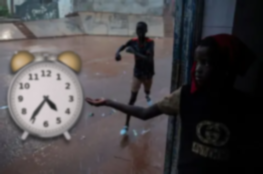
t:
4:36
